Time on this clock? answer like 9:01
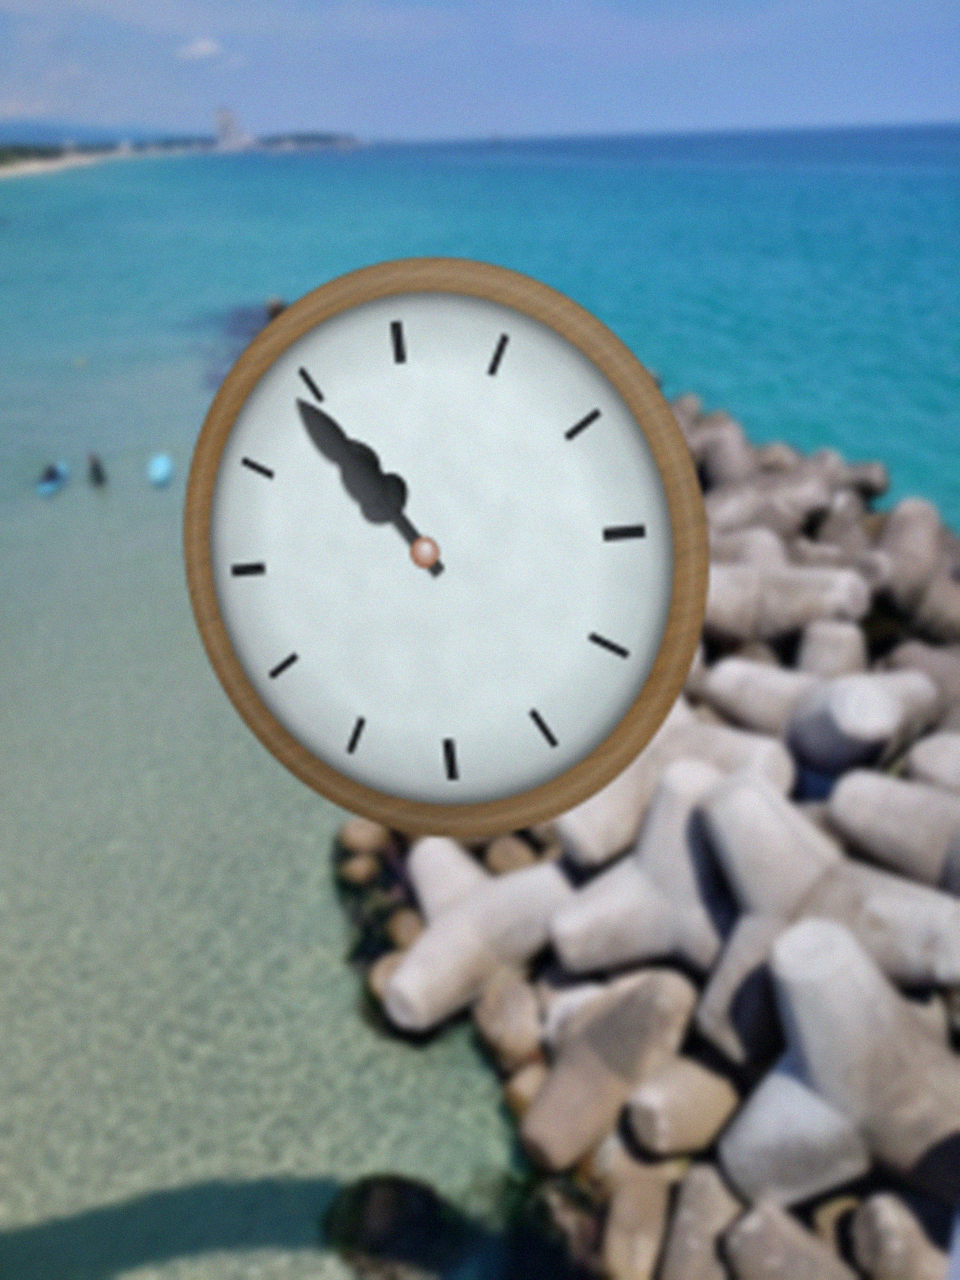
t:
10:54
